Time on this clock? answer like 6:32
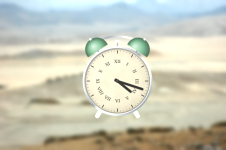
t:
4:18
